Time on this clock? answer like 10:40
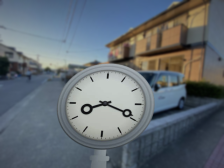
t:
8:19
